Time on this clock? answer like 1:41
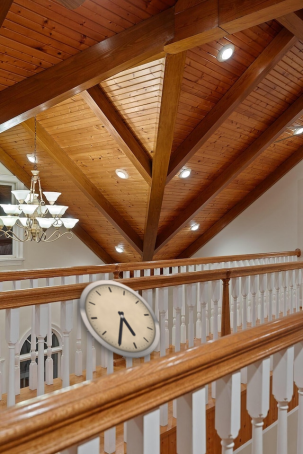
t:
5:35
